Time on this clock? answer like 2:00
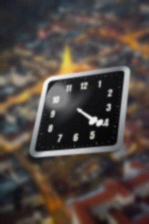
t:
4:21
